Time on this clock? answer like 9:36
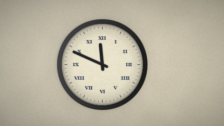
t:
11:49
